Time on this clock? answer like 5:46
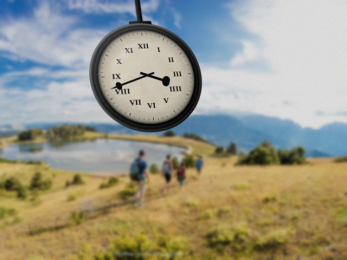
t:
3:42
